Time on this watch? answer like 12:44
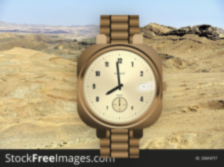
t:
7:59
